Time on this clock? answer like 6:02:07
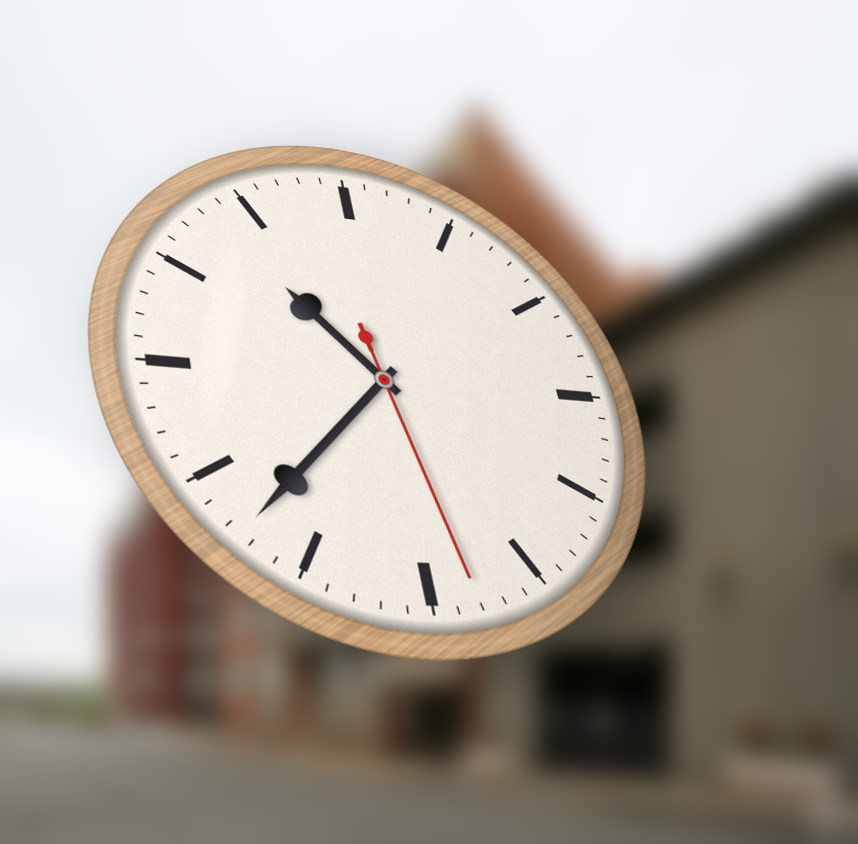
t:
10:37:28
